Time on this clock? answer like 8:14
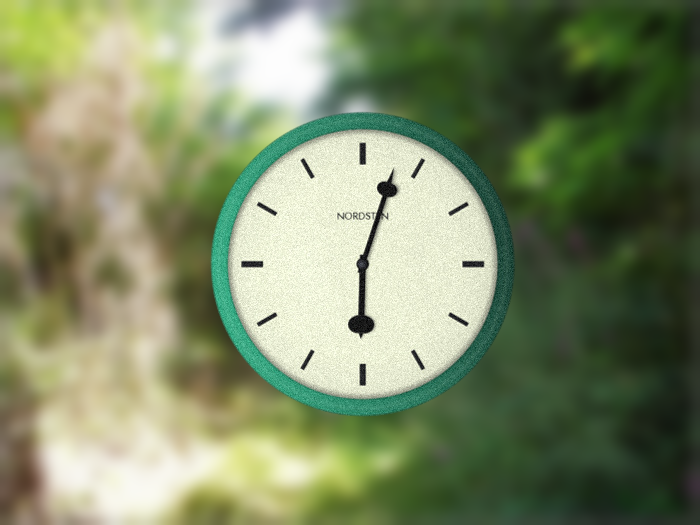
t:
6:03
